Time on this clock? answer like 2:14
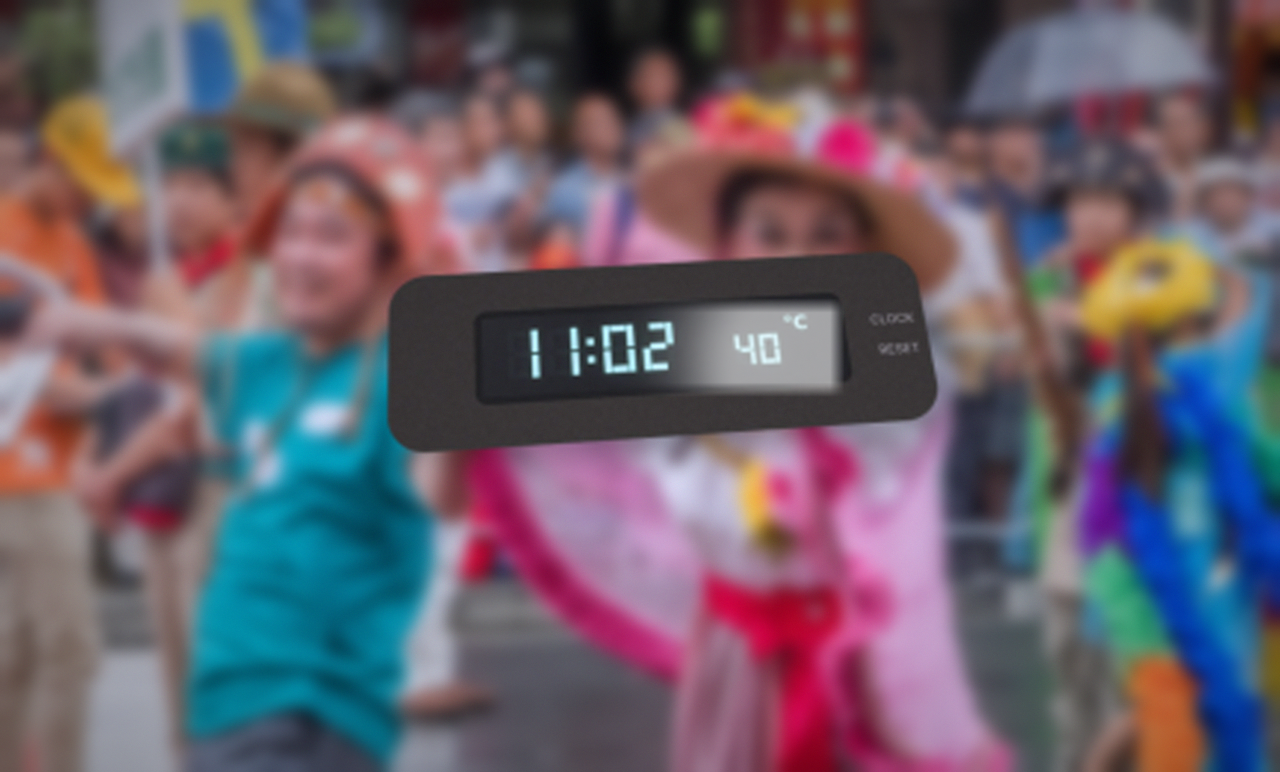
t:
11:02
